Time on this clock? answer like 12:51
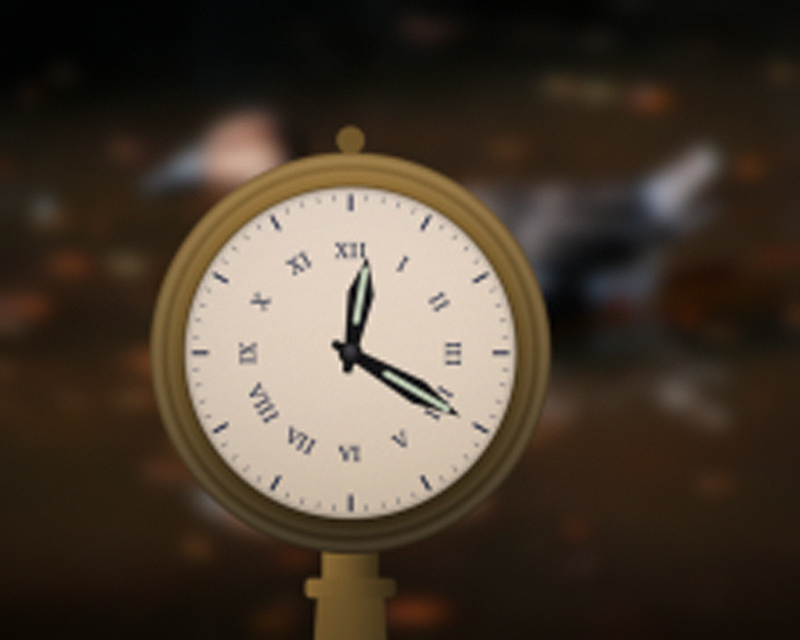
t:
12:20
